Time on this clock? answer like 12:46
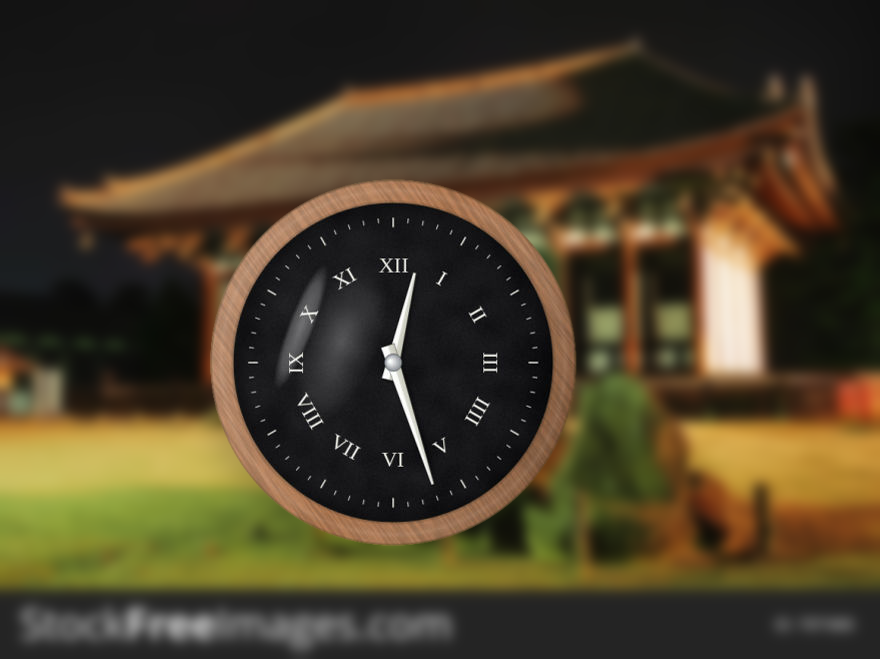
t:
12:27
